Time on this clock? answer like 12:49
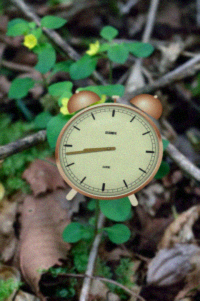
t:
8:43
